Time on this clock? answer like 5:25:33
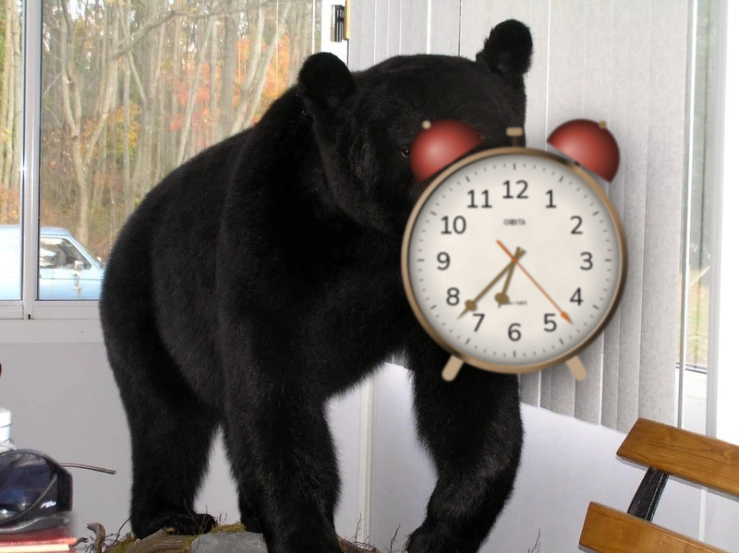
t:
6:37:23
